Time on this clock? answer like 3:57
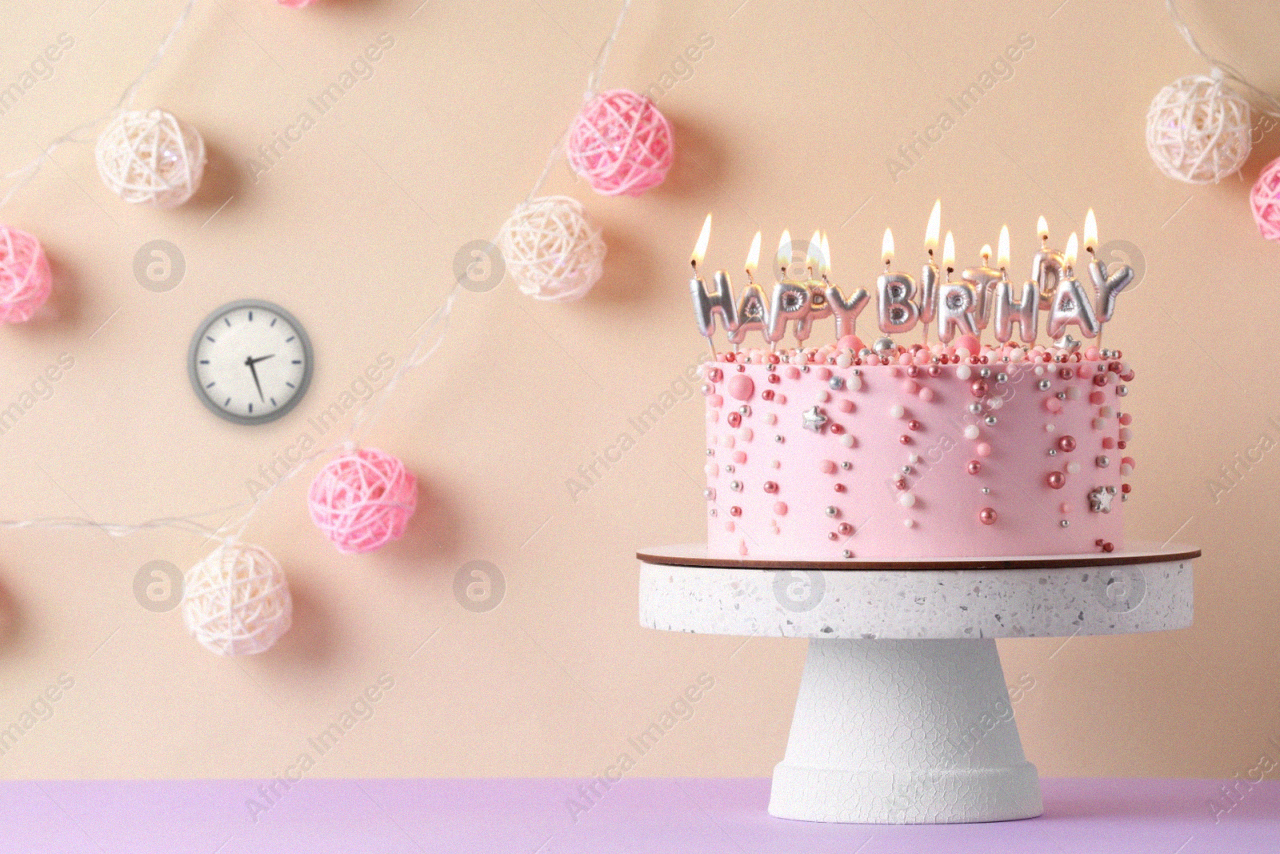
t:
2:27
